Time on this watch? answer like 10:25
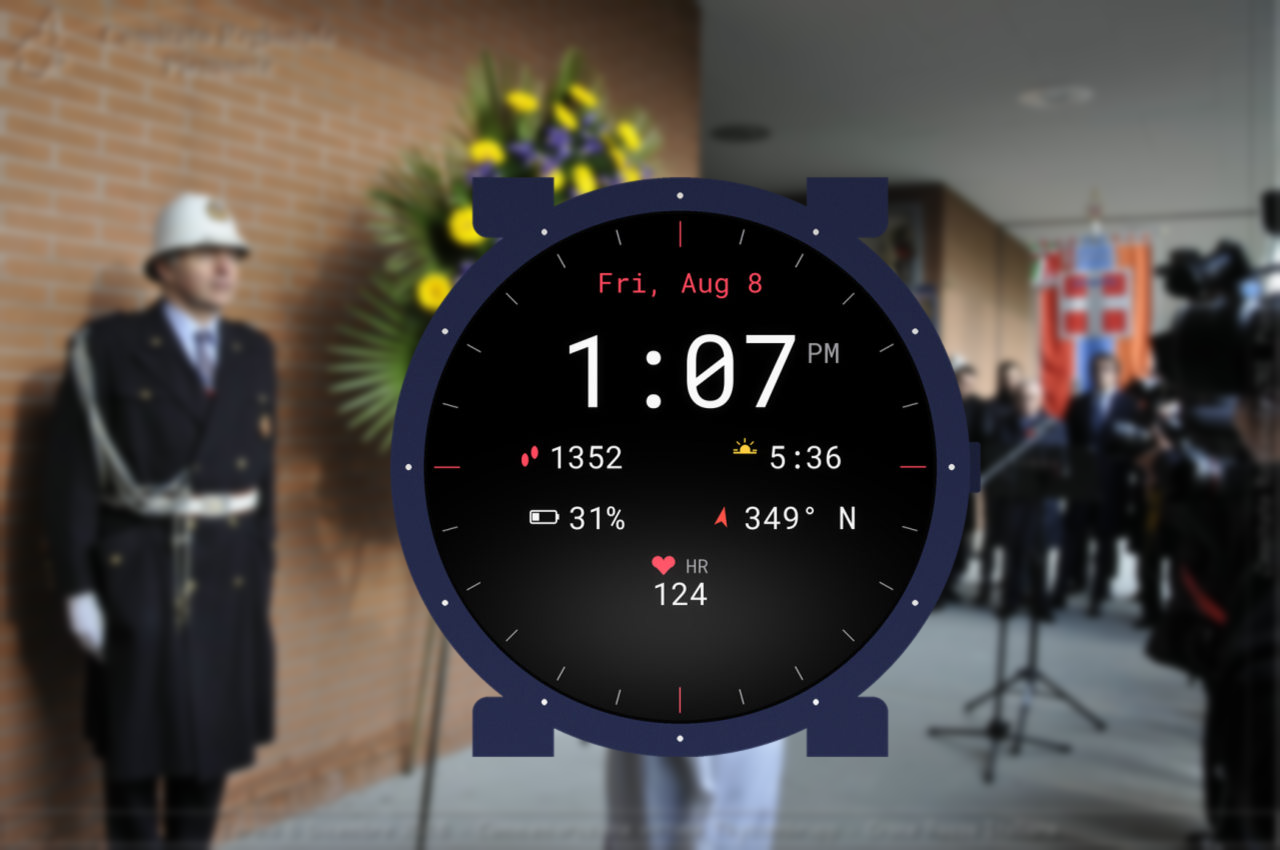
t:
1:07
